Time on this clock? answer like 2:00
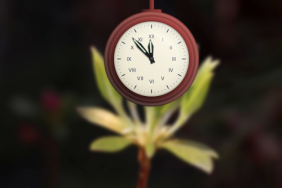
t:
11:53
